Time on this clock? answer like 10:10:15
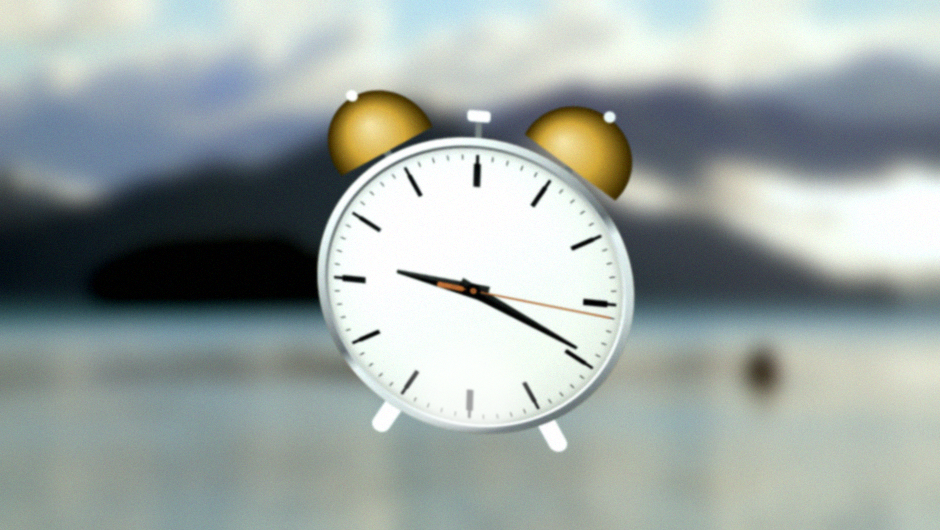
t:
9:19:16
